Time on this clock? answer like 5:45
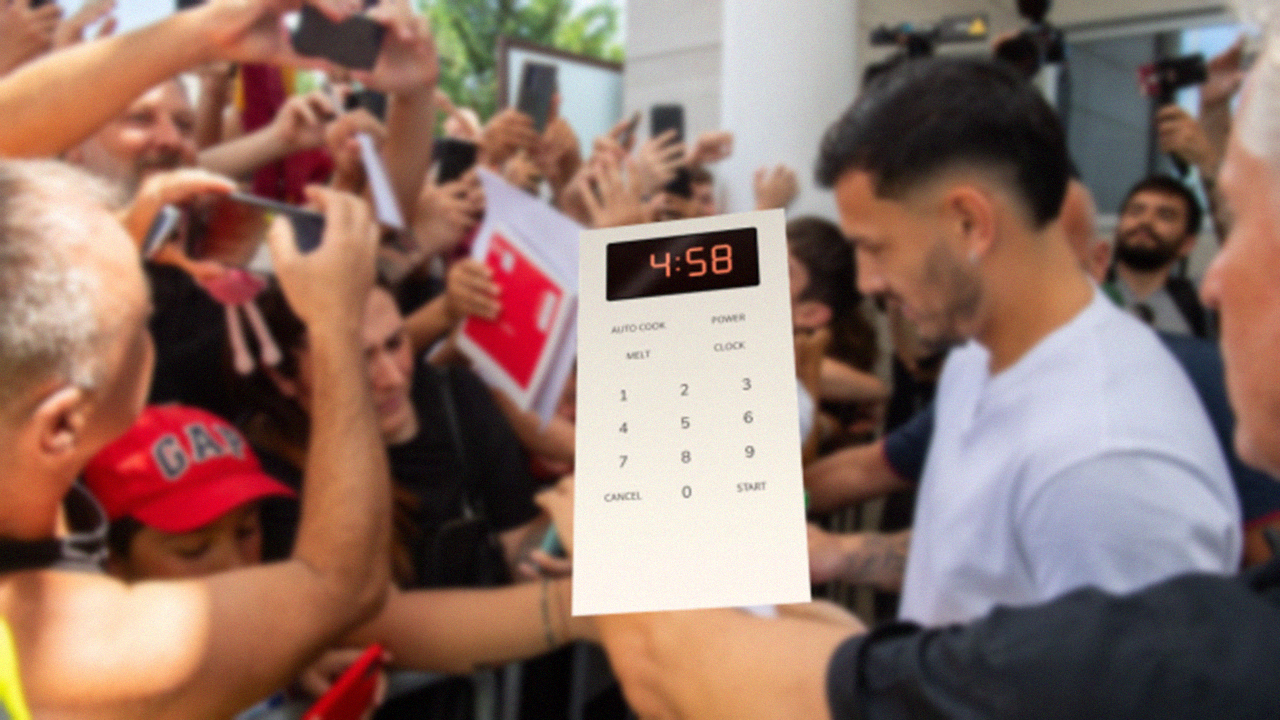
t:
4:58
